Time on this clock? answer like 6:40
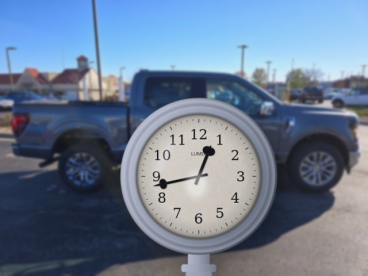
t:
12:43
